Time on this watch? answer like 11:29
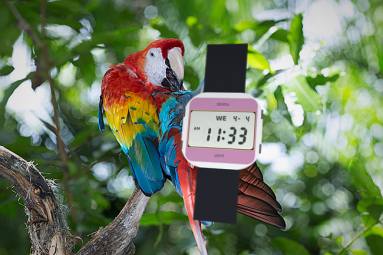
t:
11:33
